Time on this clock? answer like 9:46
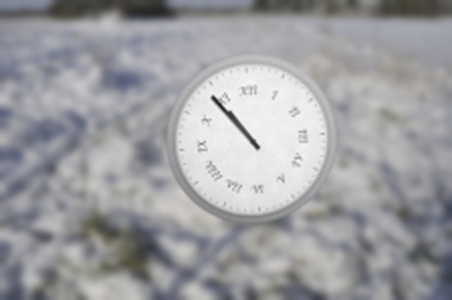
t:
10:54
